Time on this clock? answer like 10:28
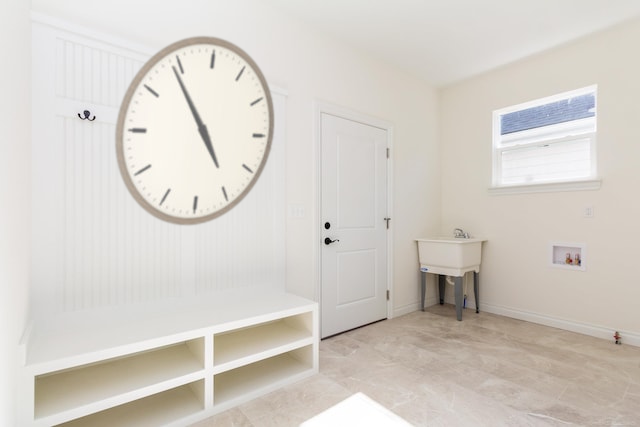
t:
4:54
